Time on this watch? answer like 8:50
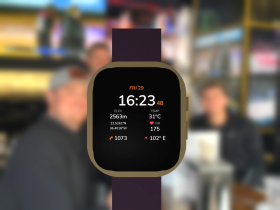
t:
16:23
